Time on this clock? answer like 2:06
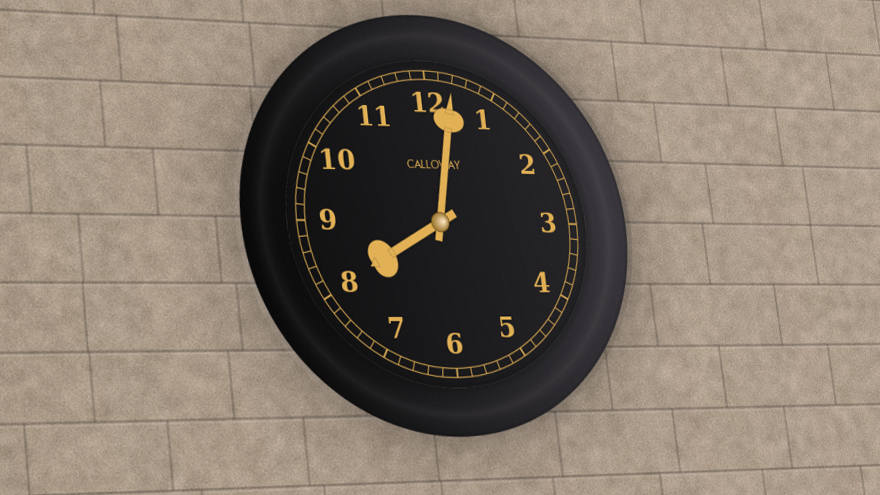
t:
8:02
